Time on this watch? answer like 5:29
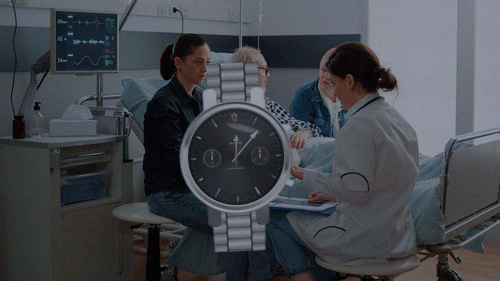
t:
12:07
